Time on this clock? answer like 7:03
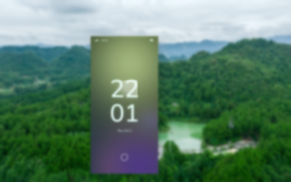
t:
22:01
